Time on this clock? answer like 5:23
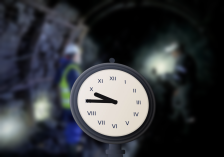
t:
9:45
